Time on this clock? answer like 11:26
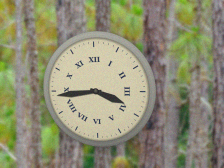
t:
3:44
